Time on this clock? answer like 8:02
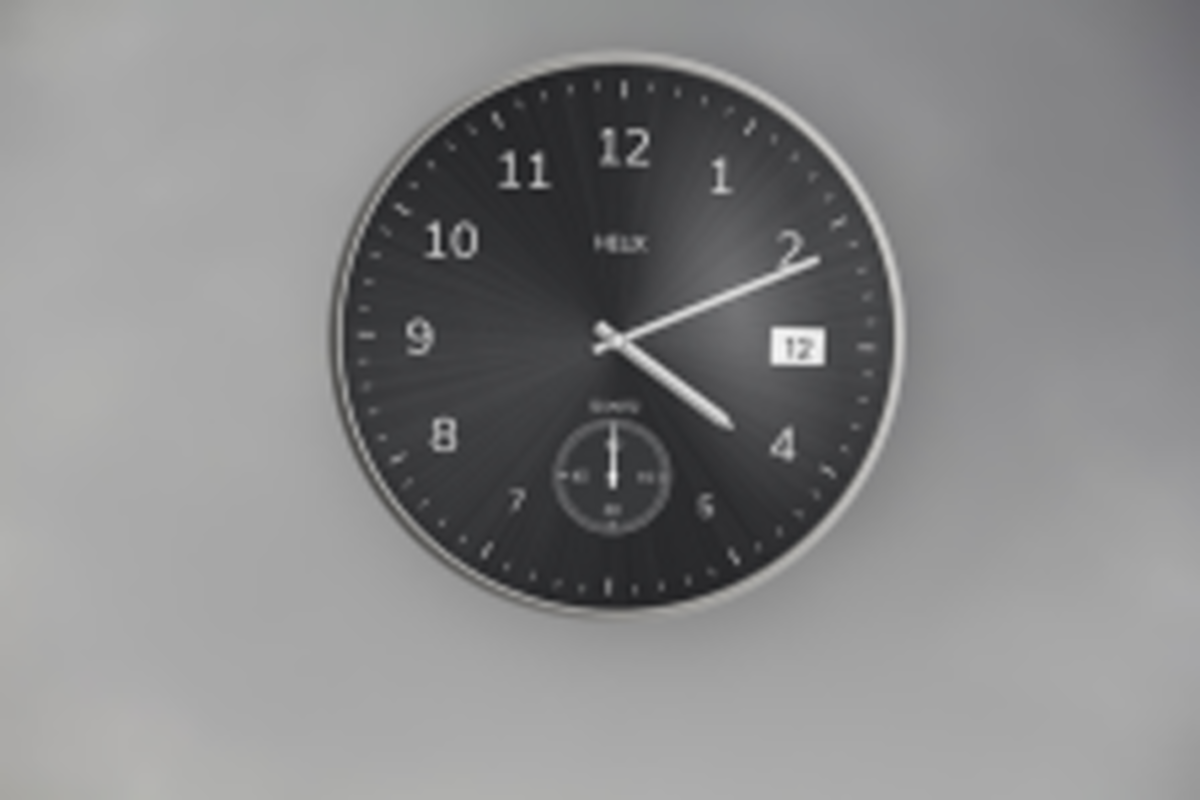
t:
4:11
